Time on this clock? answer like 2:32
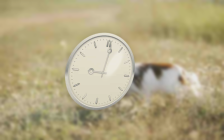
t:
9:01
